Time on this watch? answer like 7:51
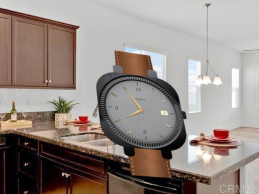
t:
7:55
